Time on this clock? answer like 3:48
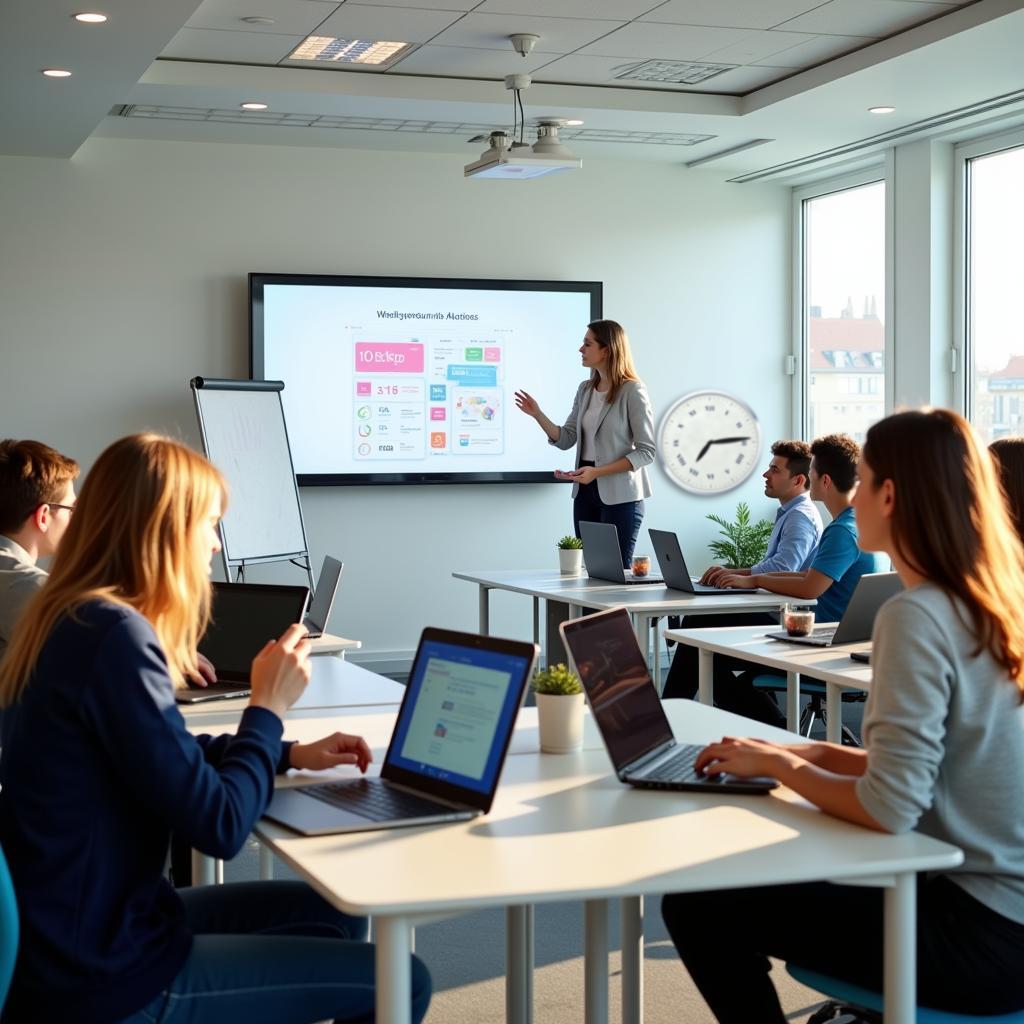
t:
7:14
